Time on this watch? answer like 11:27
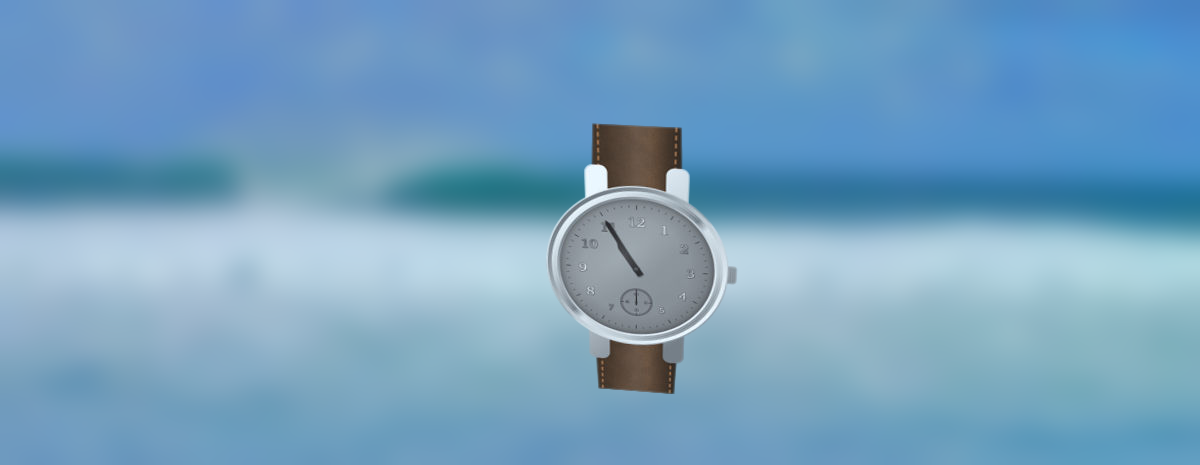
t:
10:55
